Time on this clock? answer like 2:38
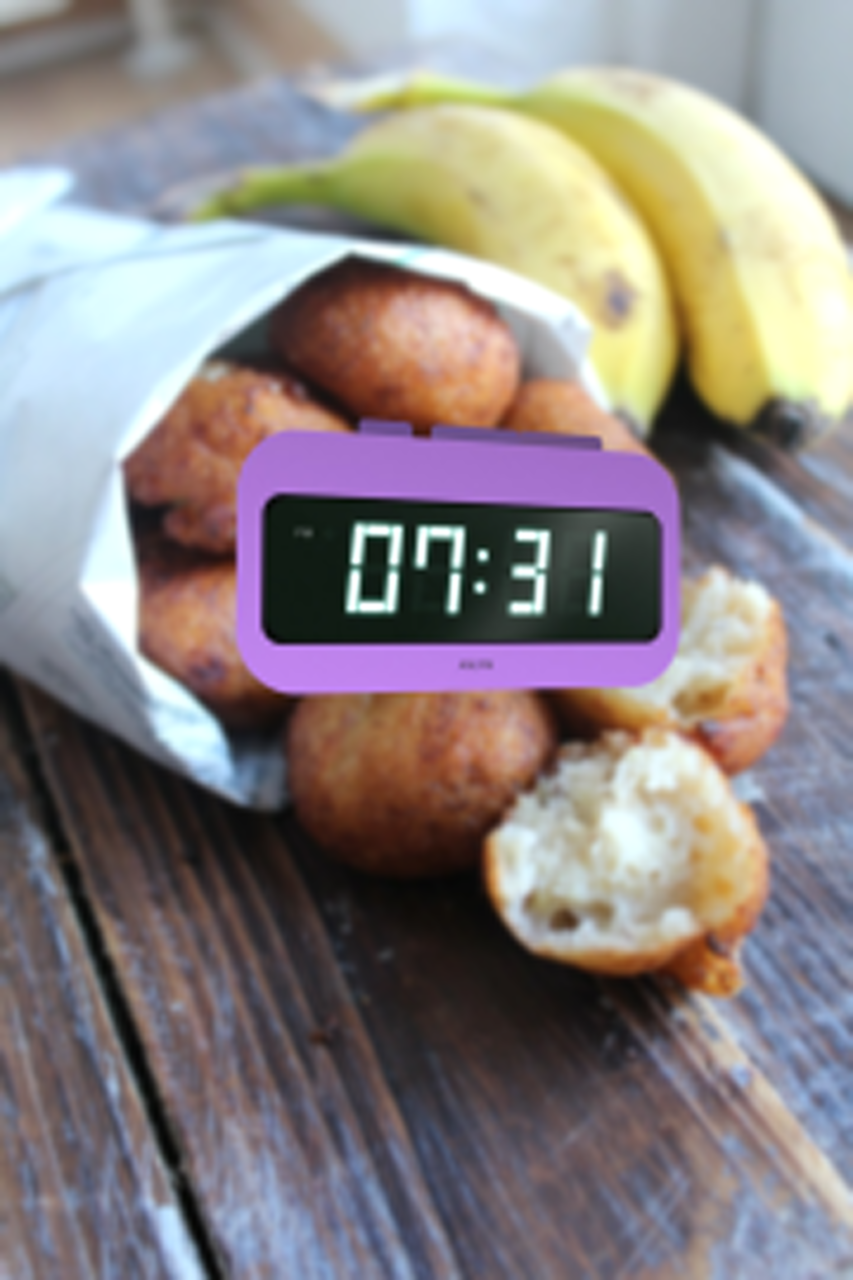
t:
7:31
